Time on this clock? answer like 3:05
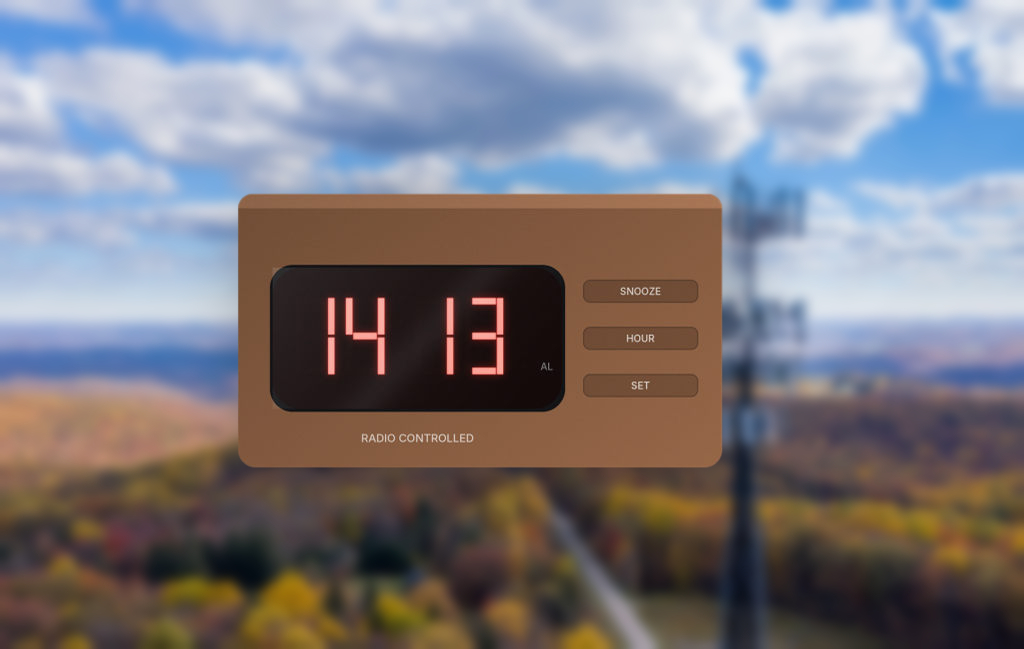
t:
14:13
